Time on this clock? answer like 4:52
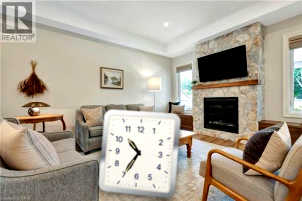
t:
10:35
